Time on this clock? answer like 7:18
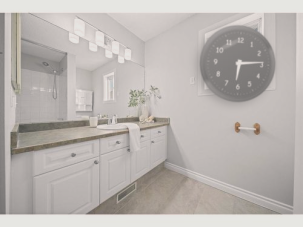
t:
6:14
